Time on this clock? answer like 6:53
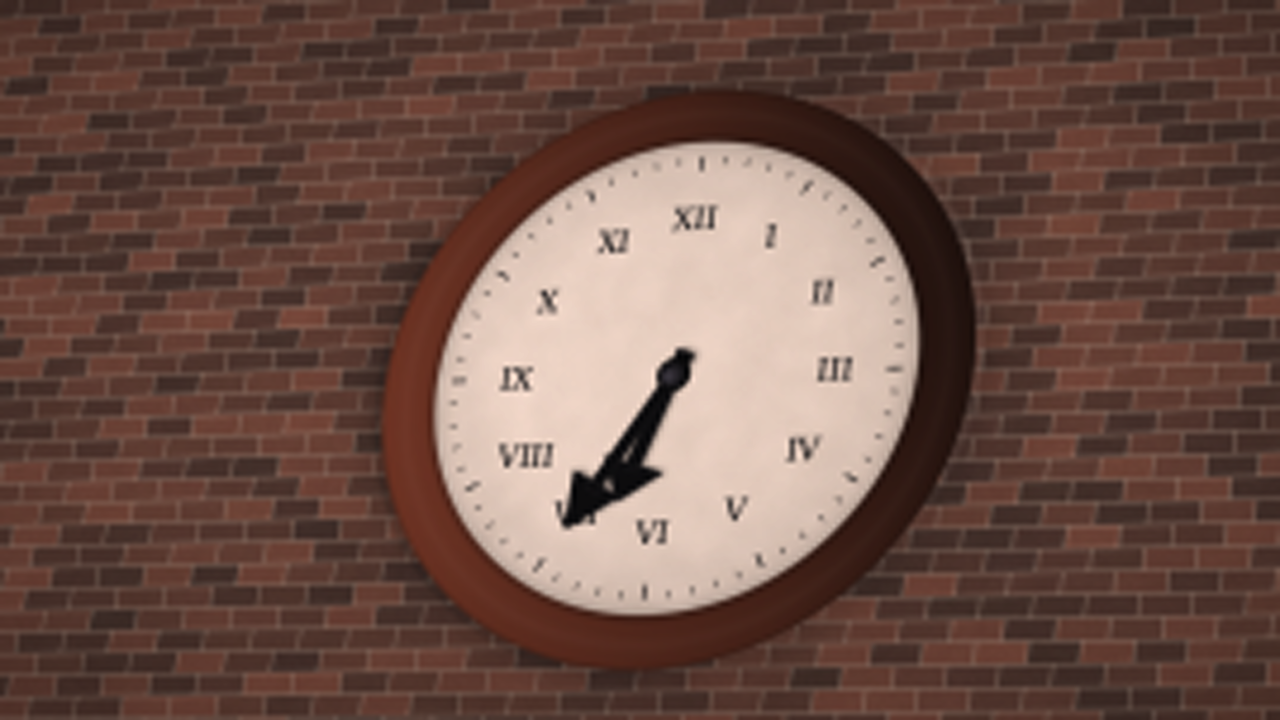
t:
6:35
